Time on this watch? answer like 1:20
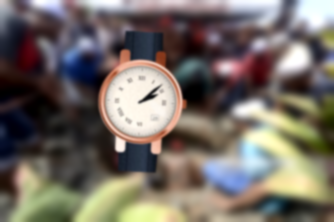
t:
2:08
